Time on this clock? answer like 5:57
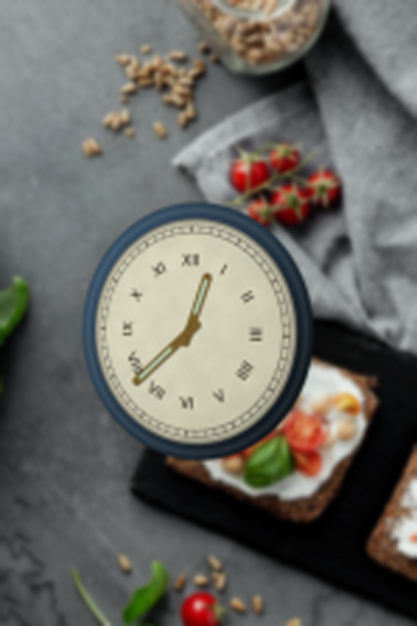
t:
12:38
